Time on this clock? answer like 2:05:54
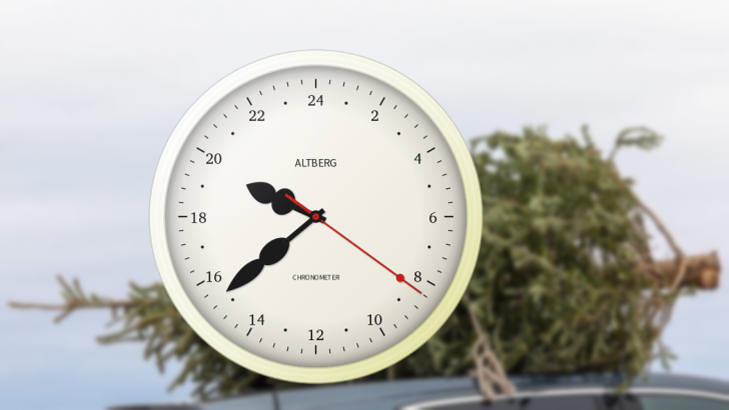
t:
19:38:21
